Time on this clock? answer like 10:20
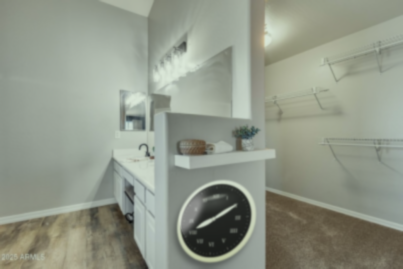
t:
8:10
